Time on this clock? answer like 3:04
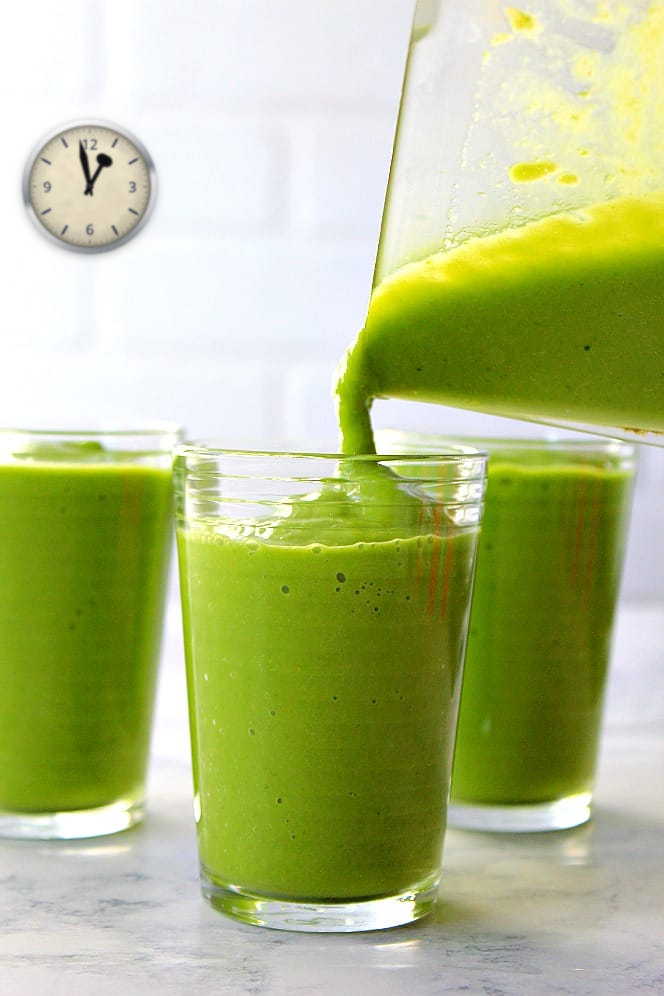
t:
12:58
